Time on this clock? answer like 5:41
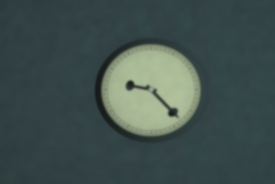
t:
9:23
